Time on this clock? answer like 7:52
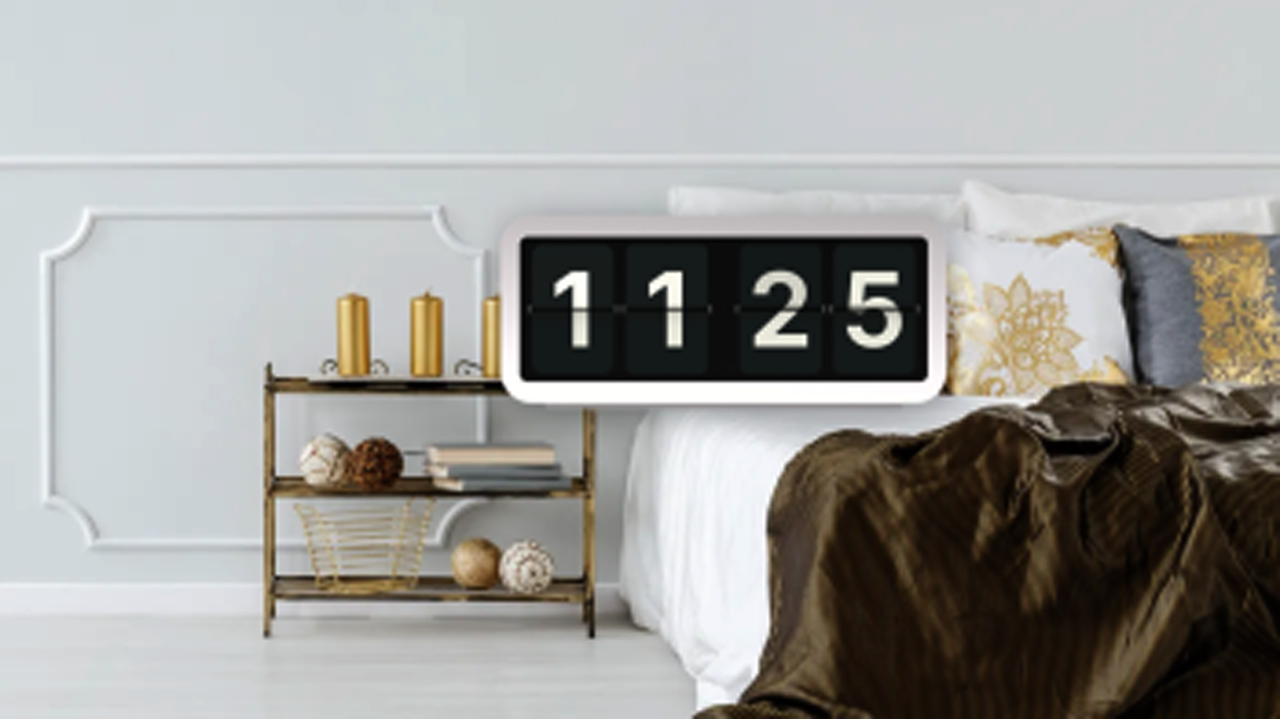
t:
11:25
